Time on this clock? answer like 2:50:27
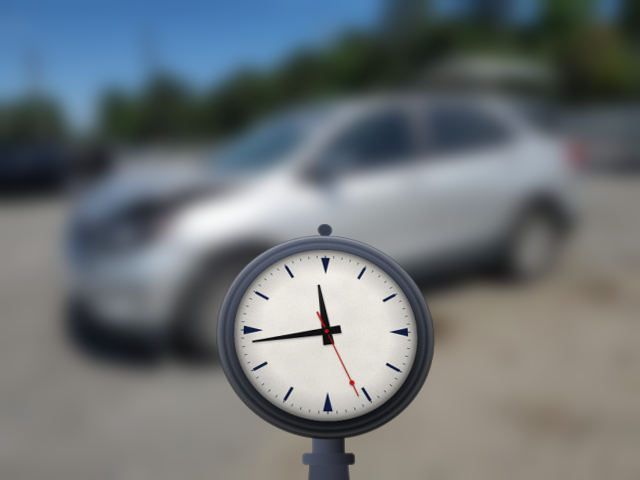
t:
11:43:26
